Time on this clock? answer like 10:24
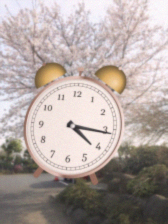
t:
4:16
